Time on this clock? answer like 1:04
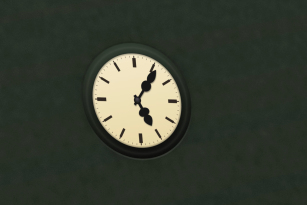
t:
5:06
